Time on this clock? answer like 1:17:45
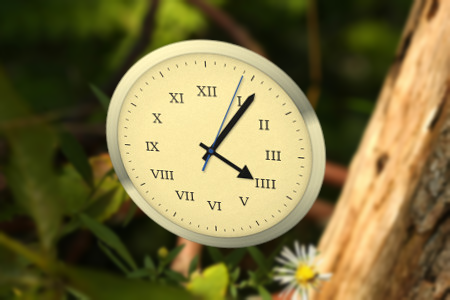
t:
4:06:04
